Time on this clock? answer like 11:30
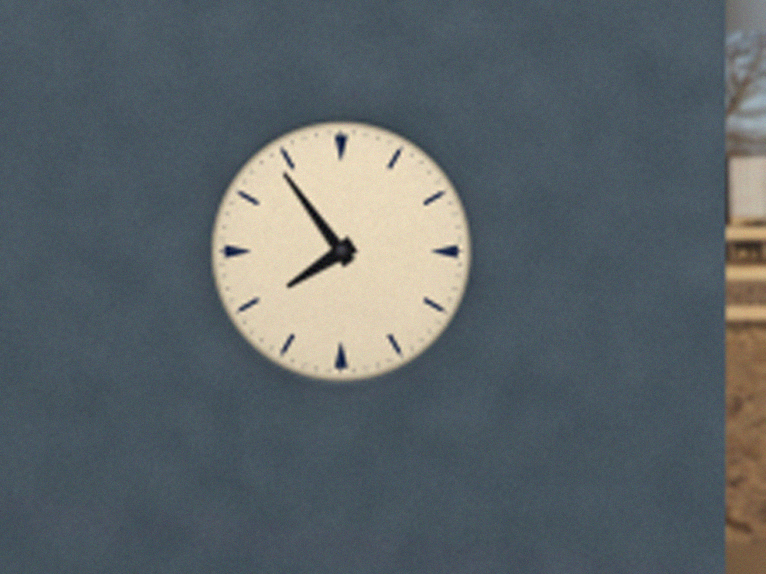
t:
7:54
